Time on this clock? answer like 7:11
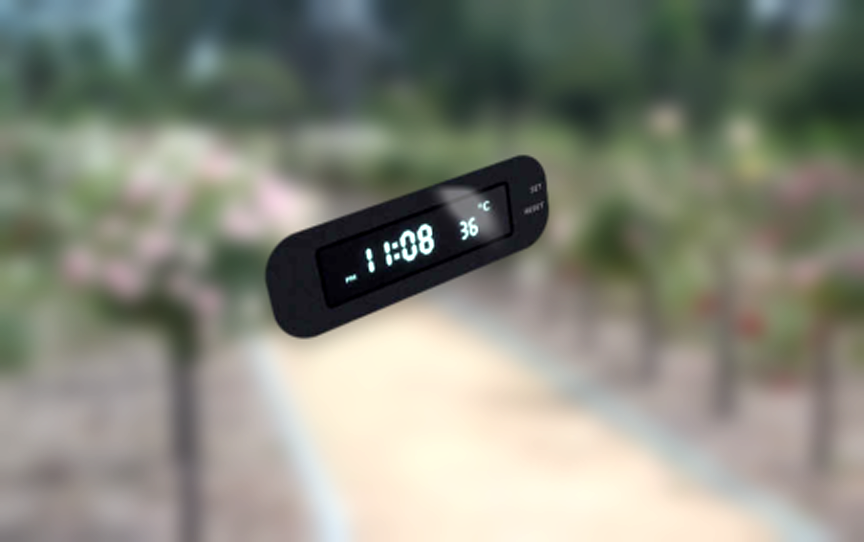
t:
11:08
